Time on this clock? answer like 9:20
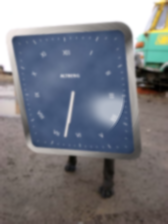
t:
6:33
